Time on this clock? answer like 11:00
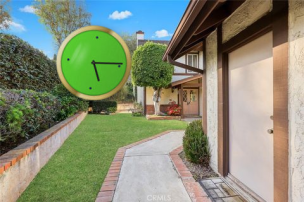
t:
5:14
